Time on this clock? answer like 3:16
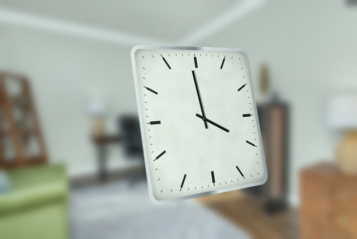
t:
3:59
